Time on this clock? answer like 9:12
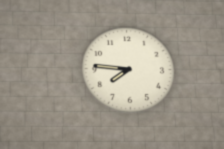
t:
7:46
